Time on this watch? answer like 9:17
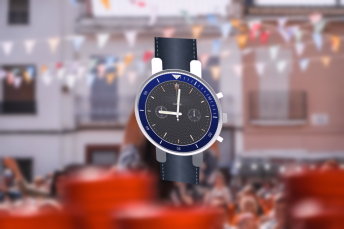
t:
9:01
